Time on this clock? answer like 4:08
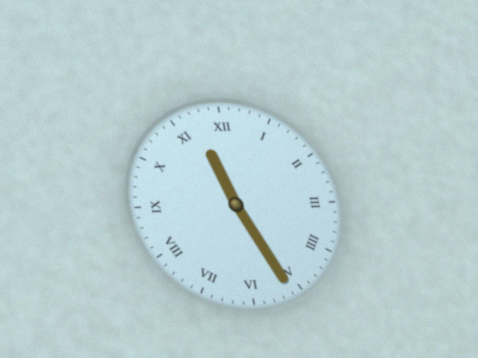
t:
11:26
